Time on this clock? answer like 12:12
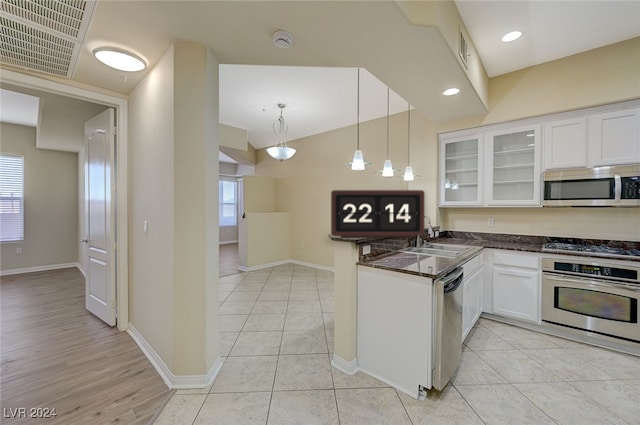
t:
22:14
